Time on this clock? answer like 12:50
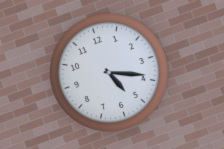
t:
5:19
